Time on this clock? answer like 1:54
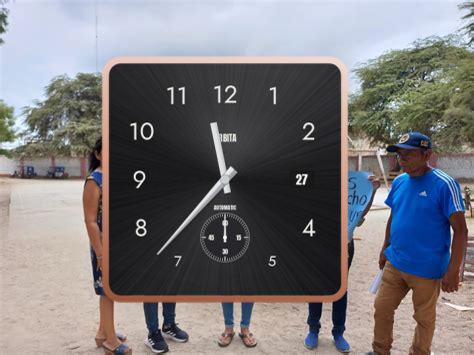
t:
11:37
